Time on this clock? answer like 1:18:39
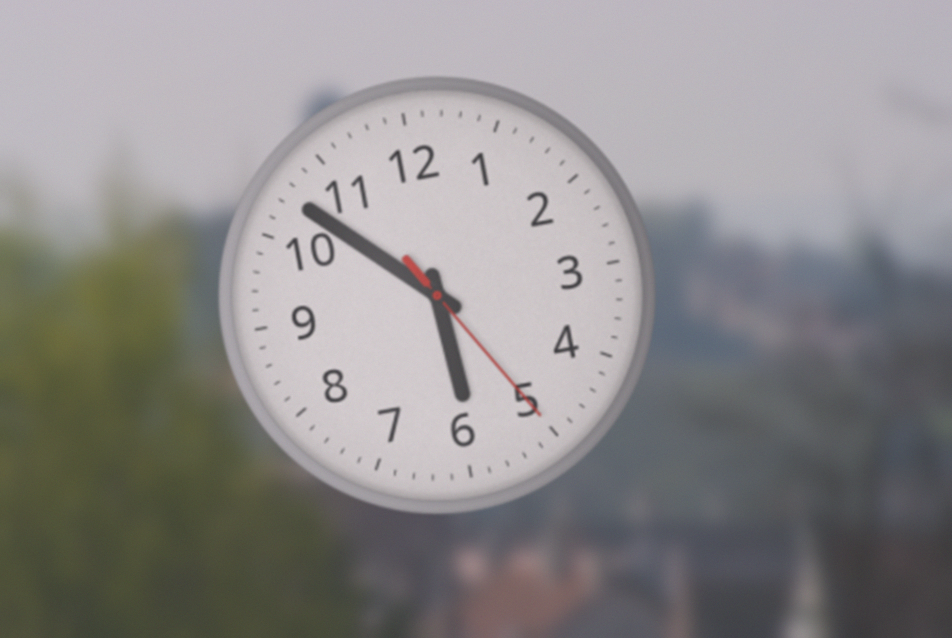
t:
5:52:25
